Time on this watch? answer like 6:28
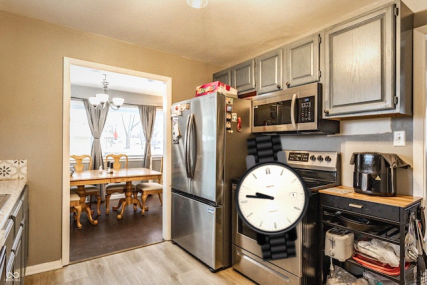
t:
9:47
